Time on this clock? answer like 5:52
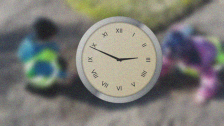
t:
2:49
